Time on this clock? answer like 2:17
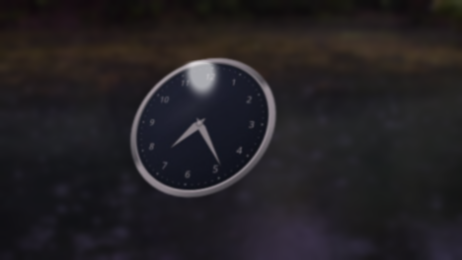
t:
7:24
